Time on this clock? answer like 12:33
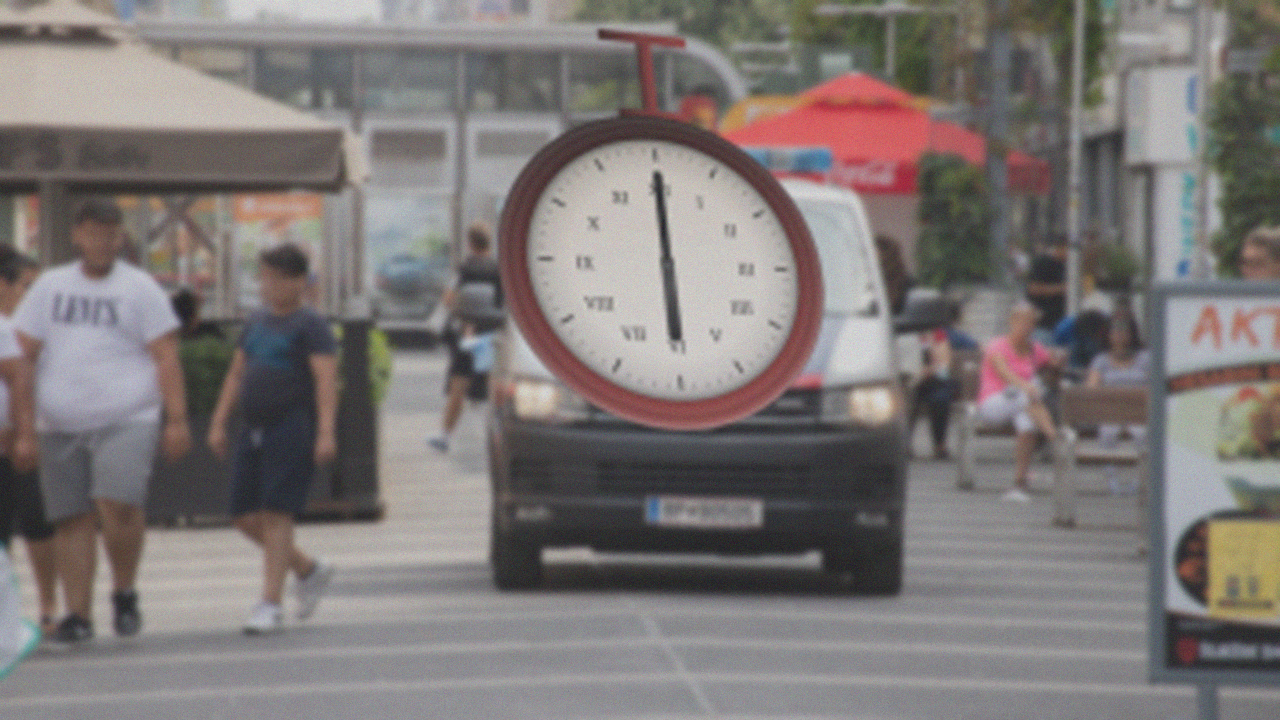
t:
6:00
